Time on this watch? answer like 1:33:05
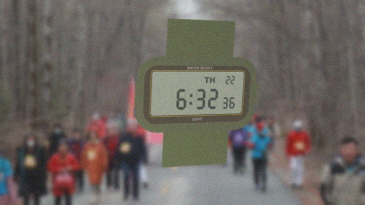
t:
6:32:36
